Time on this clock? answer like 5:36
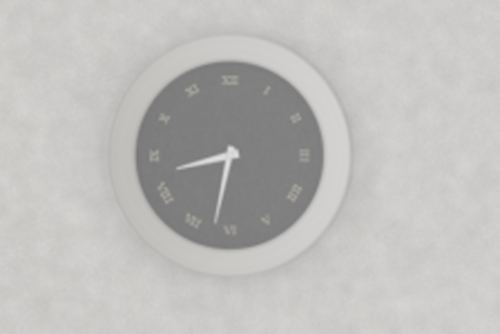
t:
8:32
